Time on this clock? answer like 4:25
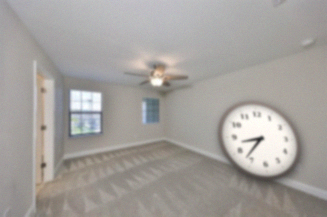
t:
8:37
